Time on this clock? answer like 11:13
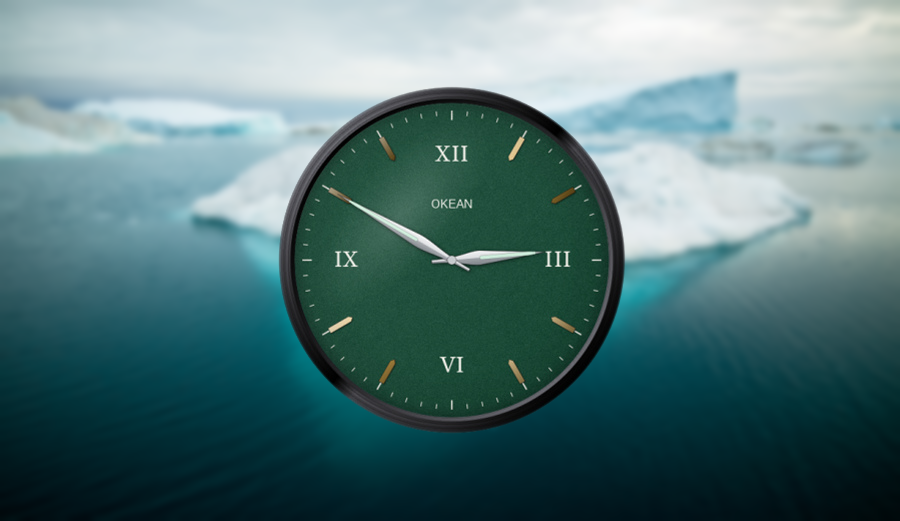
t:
2:50
